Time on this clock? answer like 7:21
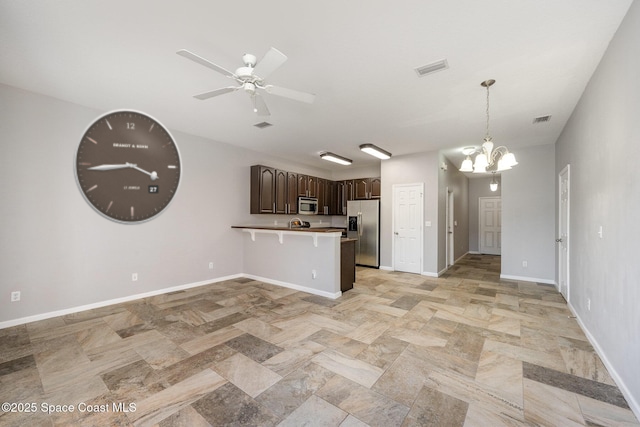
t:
3:44
